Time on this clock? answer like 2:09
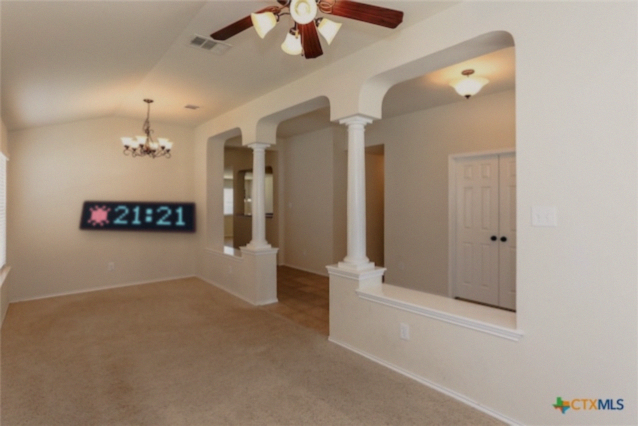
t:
21:21
